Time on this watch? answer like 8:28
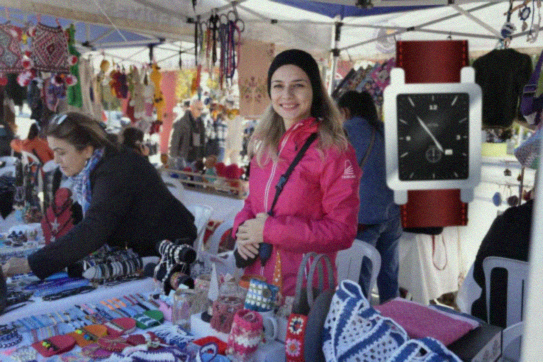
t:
4:54
